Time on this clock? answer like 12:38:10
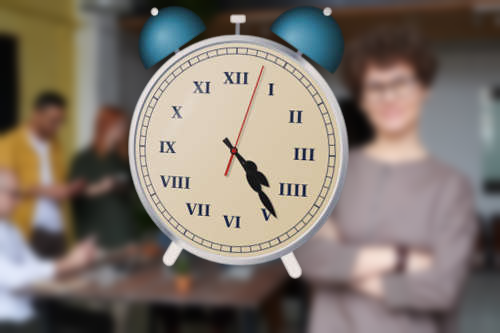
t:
4:24:03
